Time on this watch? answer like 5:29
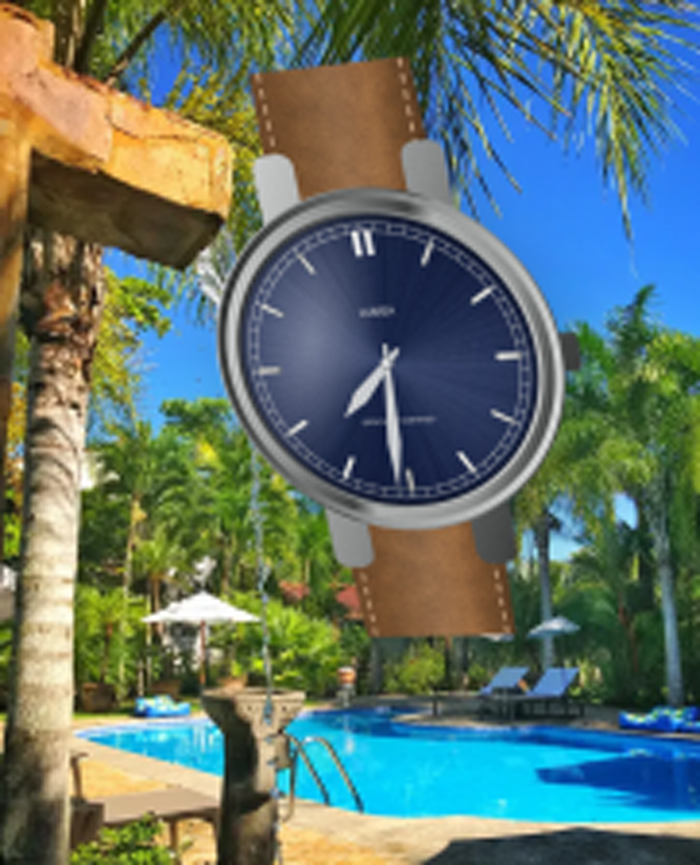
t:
7:31
